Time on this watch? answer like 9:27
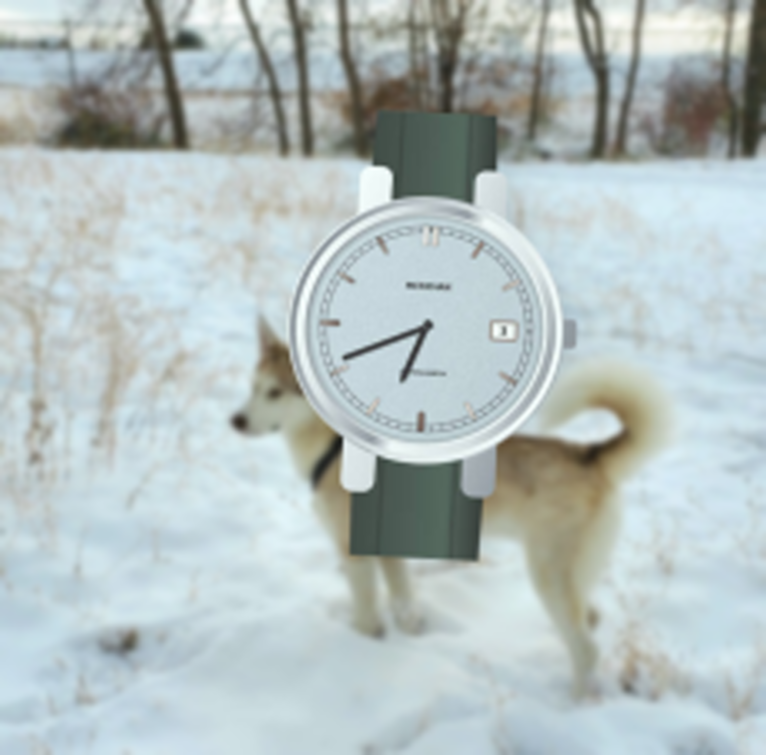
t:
6:41
